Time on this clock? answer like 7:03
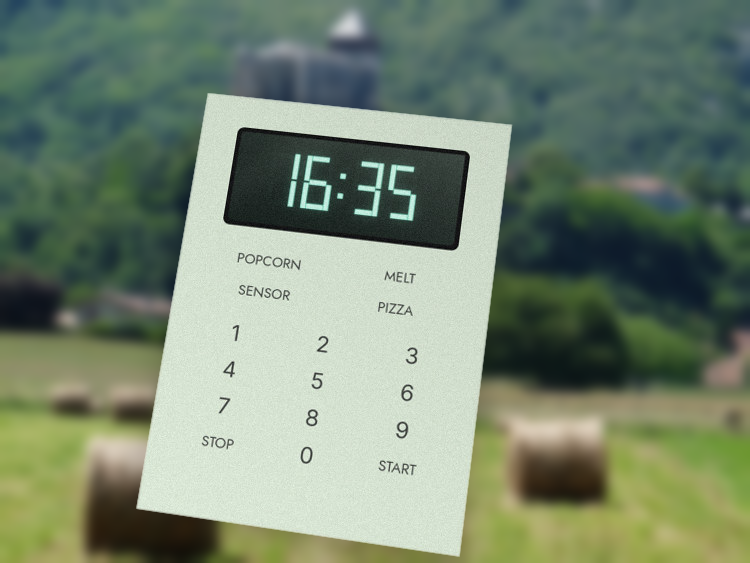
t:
16:35
